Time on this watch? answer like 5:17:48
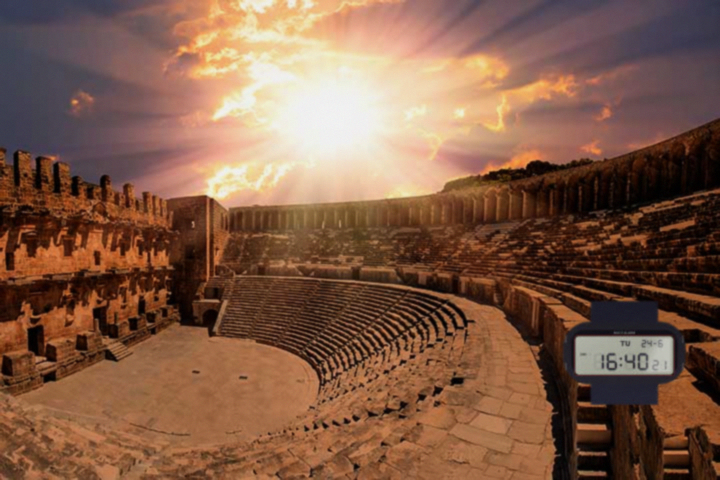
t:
16:40:21
